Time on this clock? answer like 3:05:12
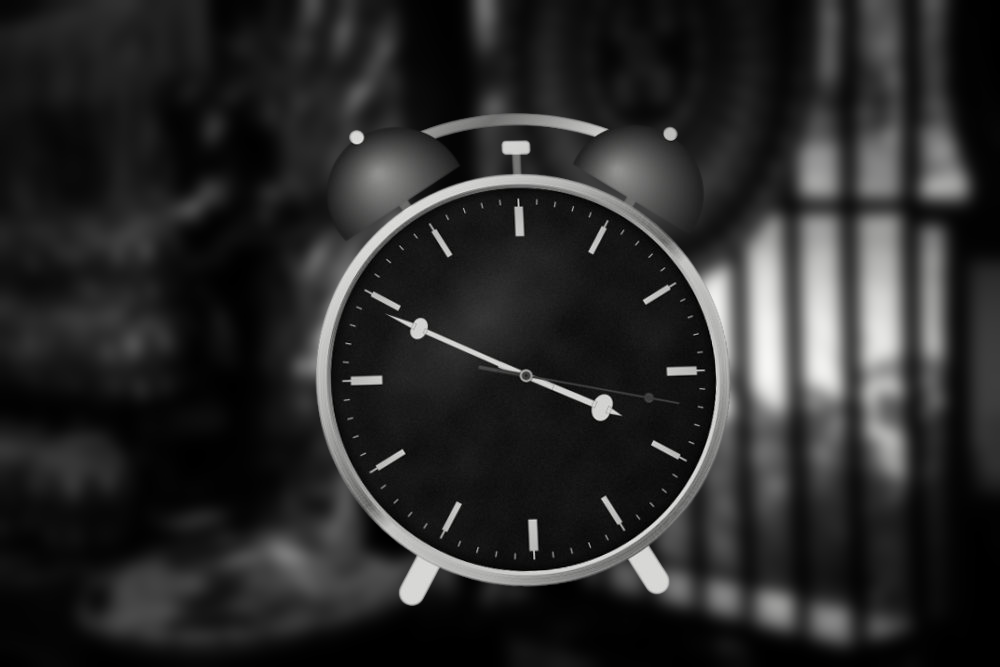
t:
3:49:17
